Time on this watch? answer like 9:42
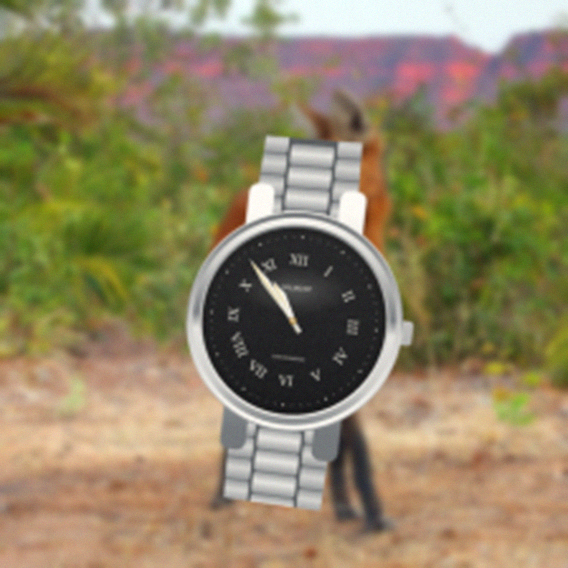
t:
10:53
